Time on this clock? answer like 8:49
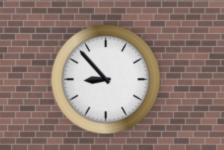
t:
8:53
